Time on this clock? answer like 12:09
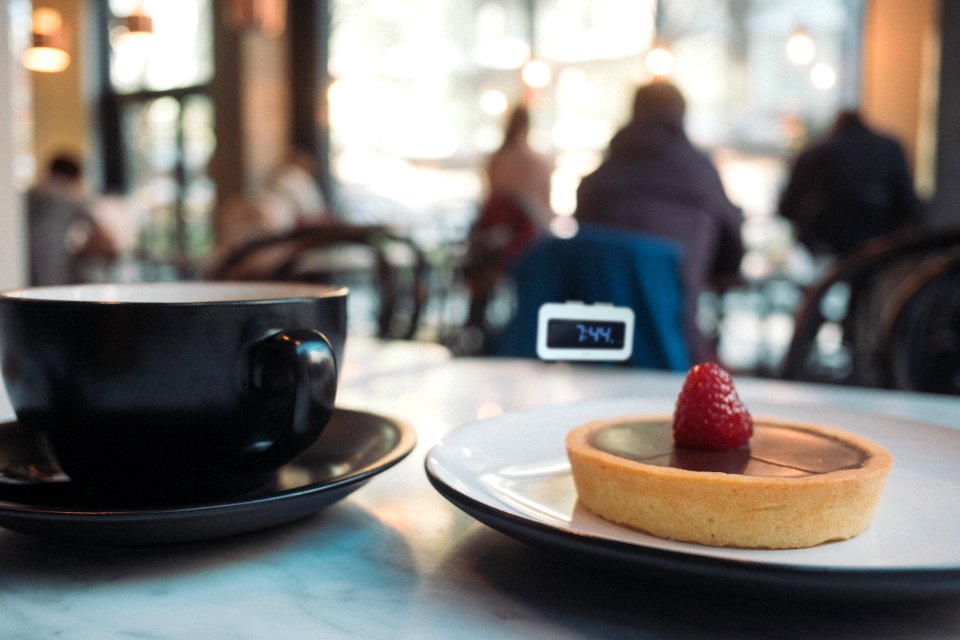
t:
7:44
